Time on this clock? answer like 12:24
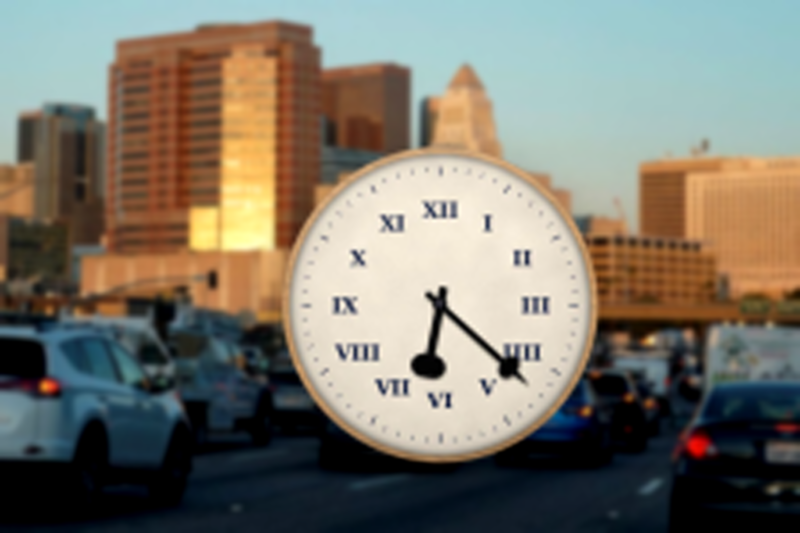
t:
6:22
